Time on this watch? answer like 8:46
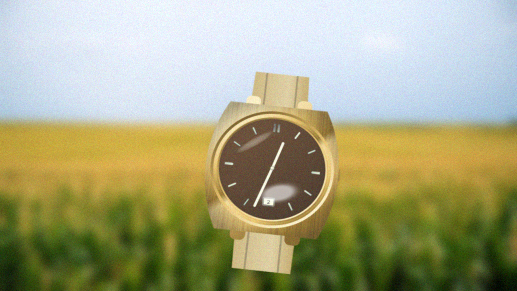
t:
12:33
